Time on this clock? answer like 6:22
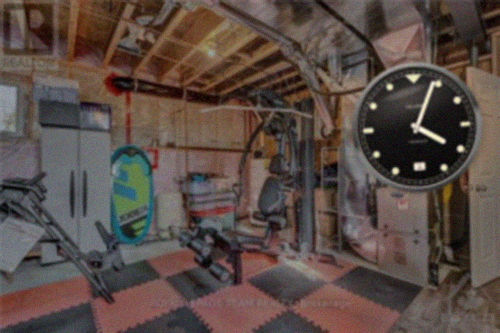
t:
4:04
